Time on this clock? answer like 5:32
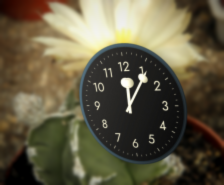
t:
12:06
